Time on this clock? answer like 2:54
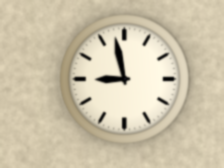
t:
8:58
